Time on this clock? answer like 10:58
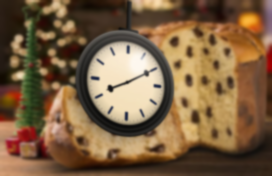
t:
8:10
